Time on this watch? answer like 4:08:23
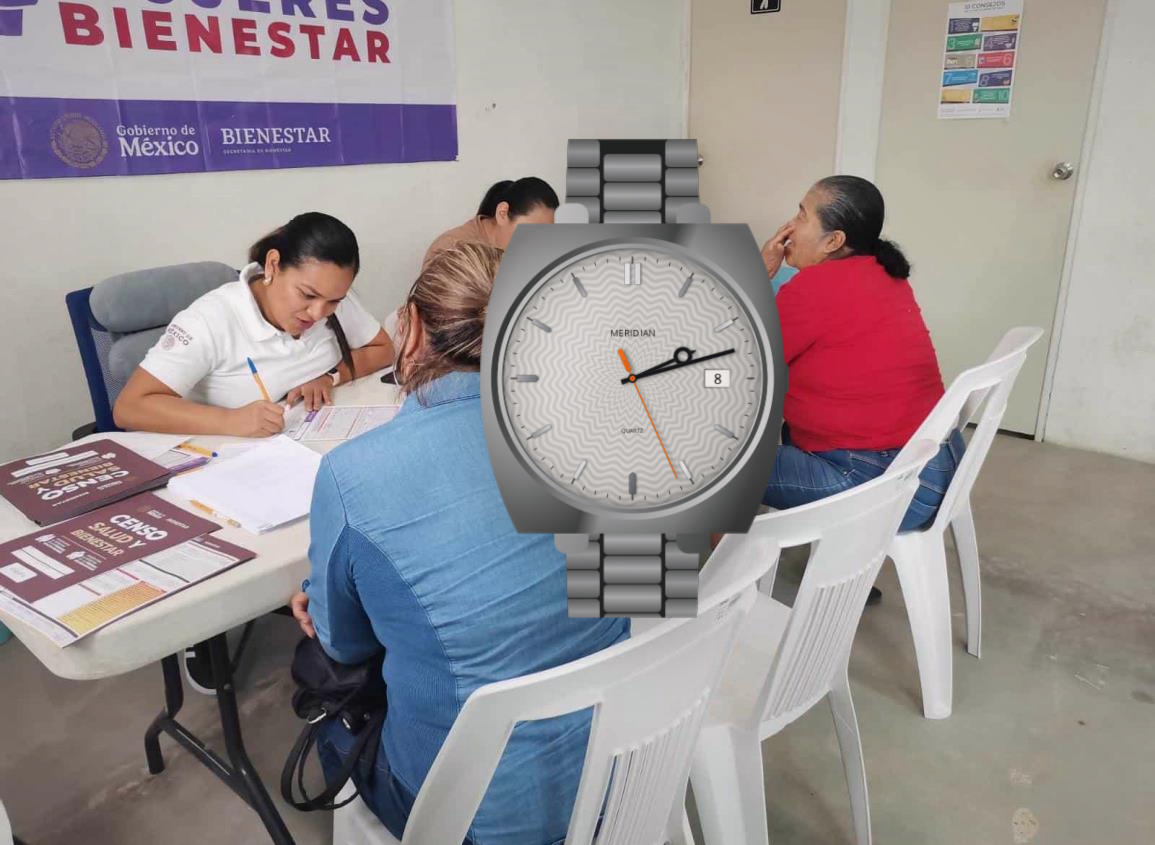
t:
2:12:26
